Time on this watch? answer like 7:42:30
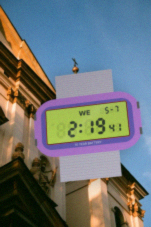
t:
2:19:41
